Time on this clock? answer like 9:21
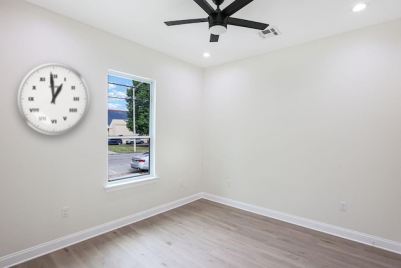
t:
12:59
